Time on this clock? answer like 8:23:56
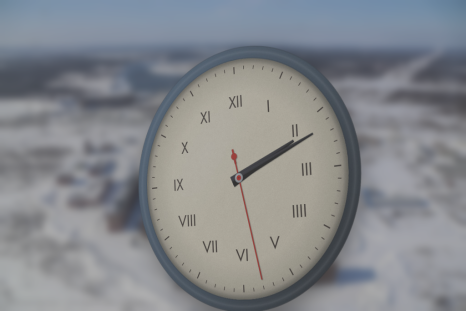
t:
2:11:28
